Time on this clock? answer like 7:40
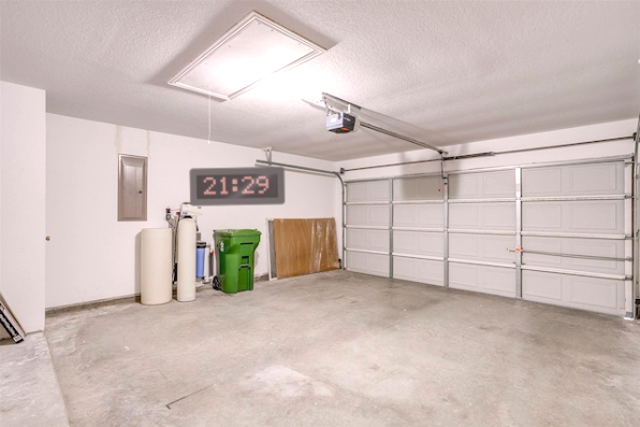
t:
21:29
